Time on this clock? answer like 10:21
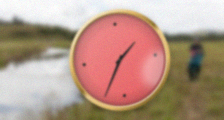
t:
1:35
